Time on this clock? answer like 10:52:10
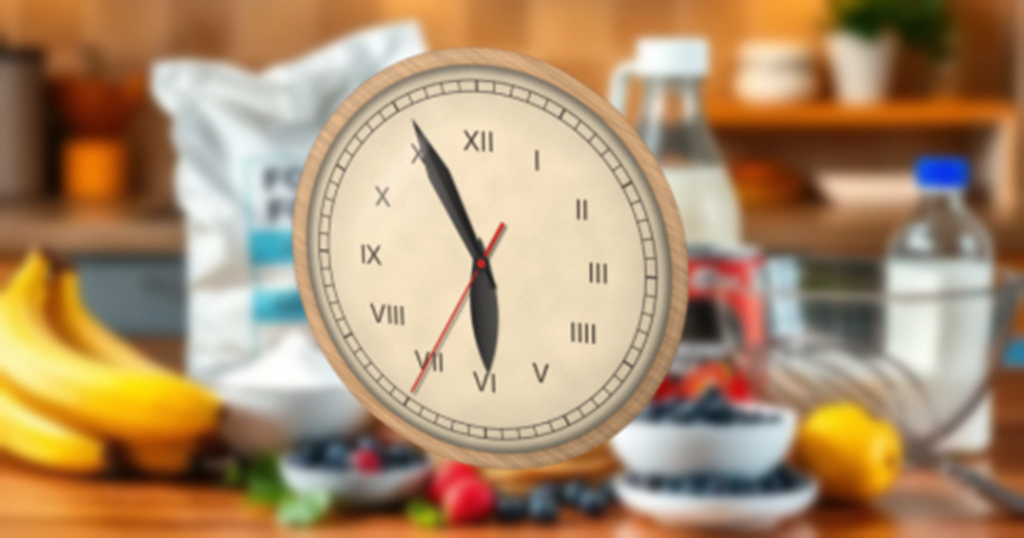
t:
5:55:35
